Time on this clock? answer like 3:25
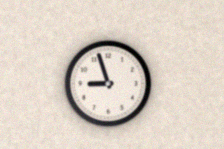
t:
8:57
